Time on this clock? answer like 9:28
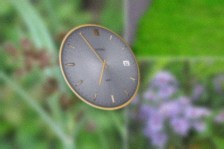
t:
6:55
